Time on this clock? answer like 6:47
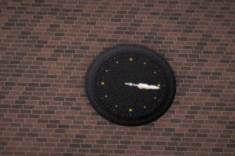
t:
3:16
